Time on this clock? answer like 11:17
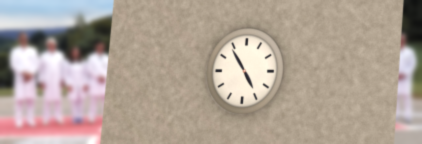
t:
4:54
